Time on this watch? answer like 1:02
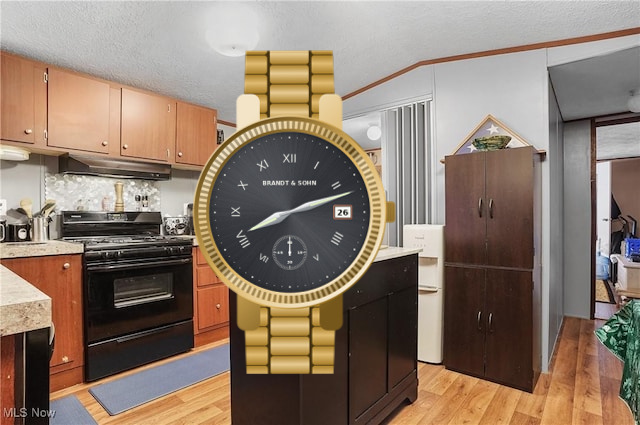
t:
8:12
